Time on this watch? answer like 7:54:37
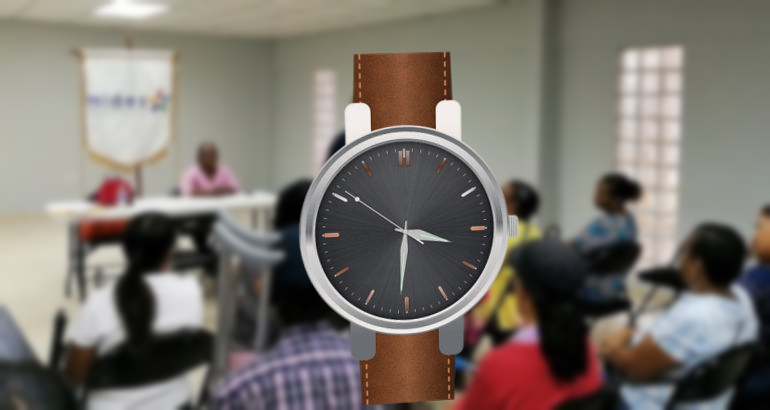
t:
3:30:51
